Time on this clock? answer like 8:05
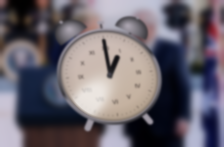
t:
1:00
